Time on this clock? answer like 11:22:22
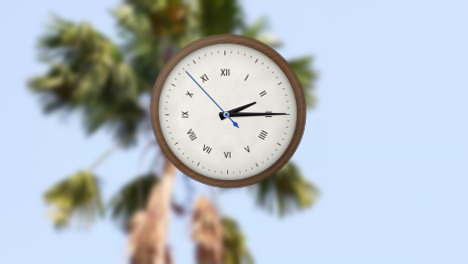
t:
2:14:53
